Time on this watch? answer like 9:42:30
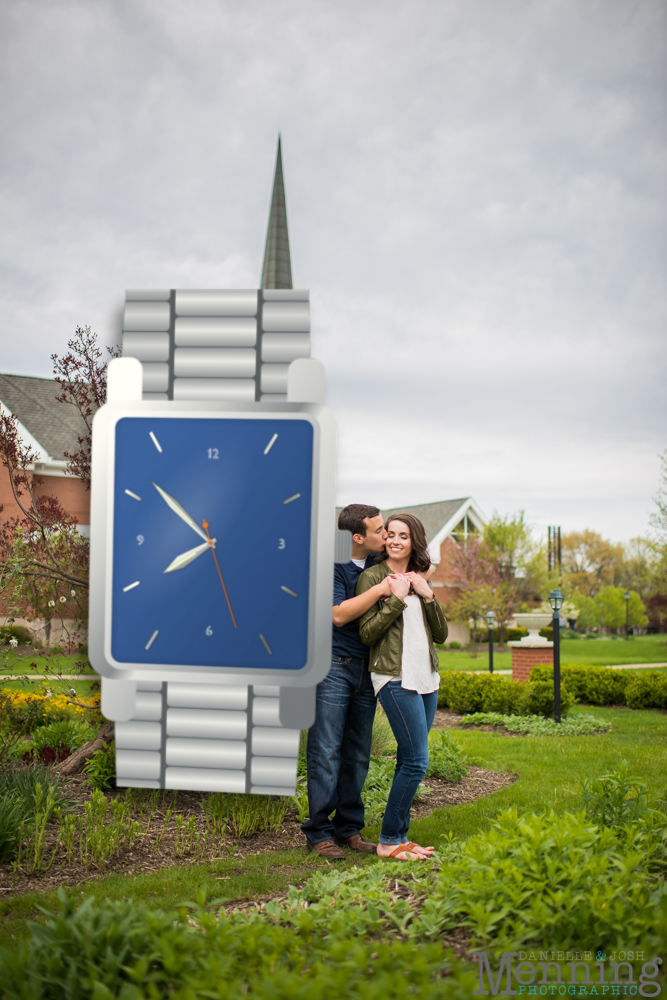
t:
7:52:27
